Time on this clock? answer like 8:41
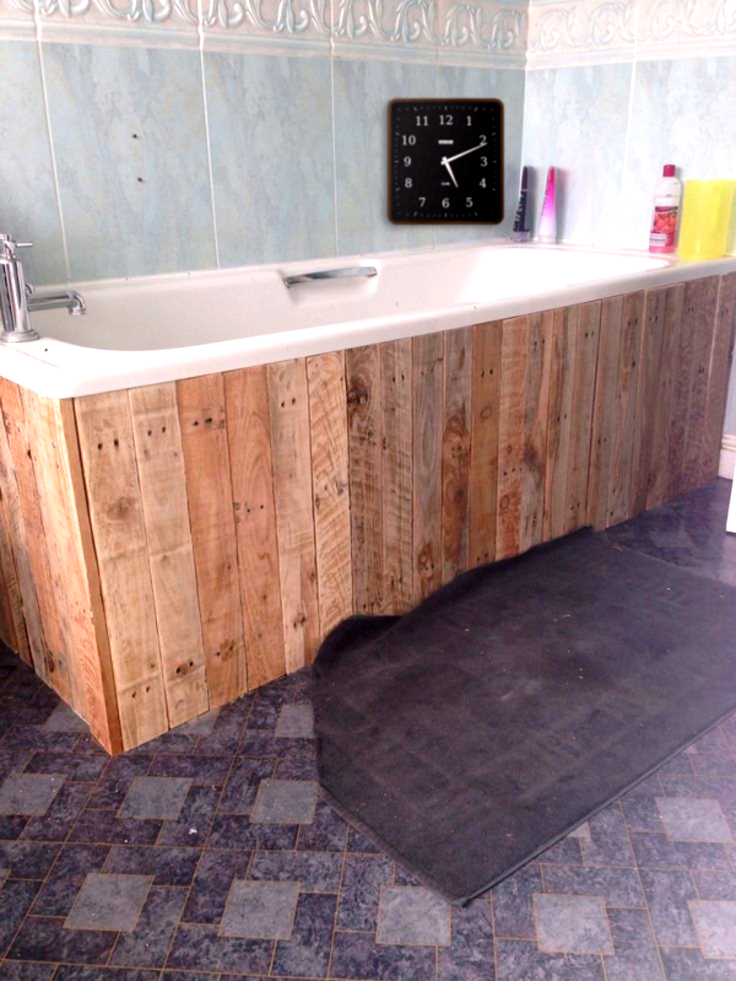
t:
5:11
